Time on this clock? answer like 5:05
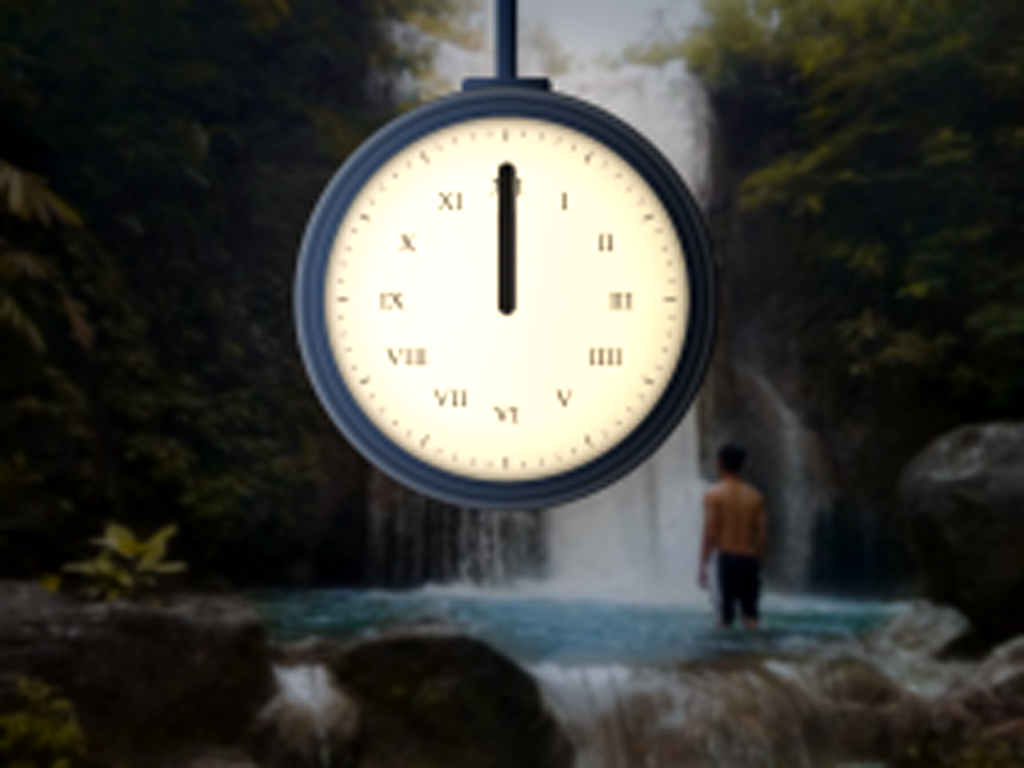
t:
12:00
